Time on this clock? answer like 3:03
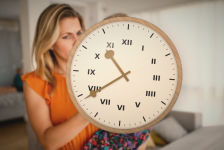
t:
10:39
